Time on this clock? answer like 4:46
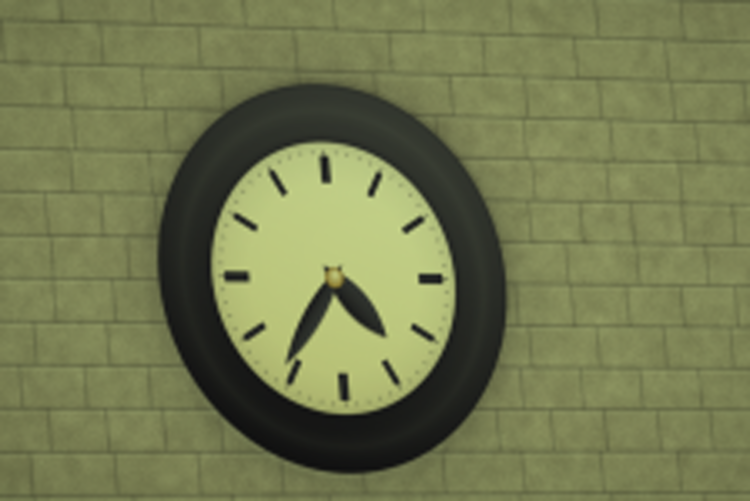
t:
4:36
